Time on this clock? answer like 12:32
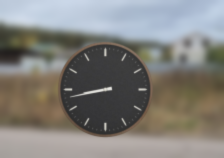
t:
8:43
